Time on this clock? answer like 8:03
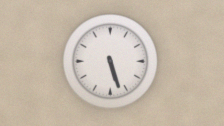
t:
5:27
